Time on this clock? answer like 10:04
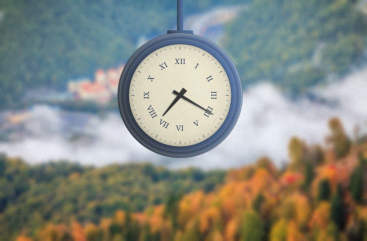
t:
7:20
